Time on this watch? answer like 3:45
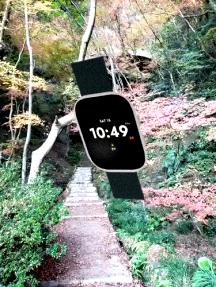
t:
10:49
